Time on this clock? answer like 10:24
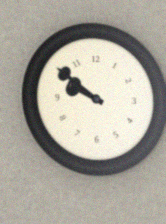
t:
9:51
